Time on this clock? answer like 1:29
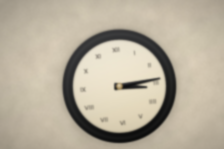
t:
3:14
